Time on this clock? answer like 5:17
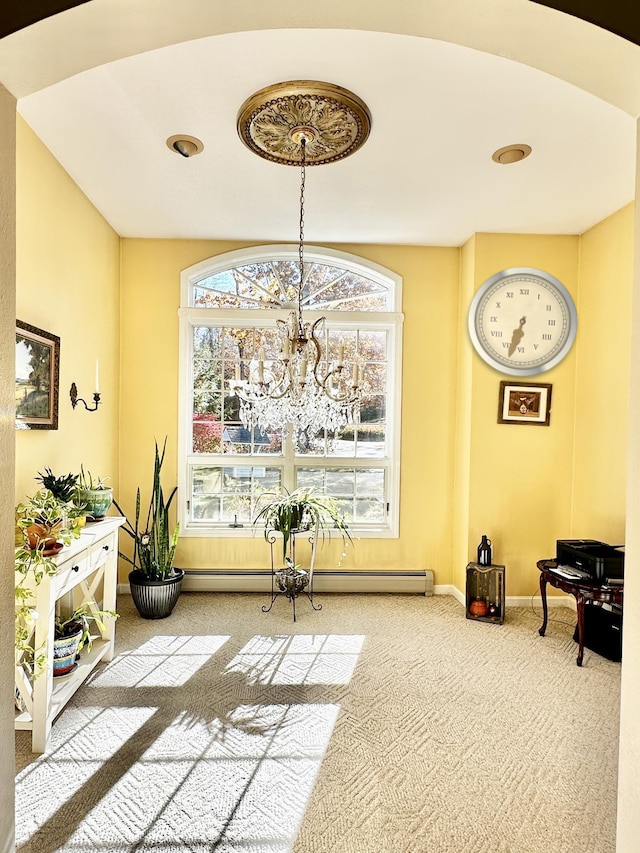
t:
6:33
